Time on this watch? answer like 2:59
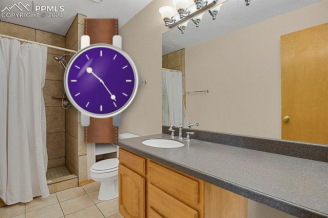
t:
10:24
